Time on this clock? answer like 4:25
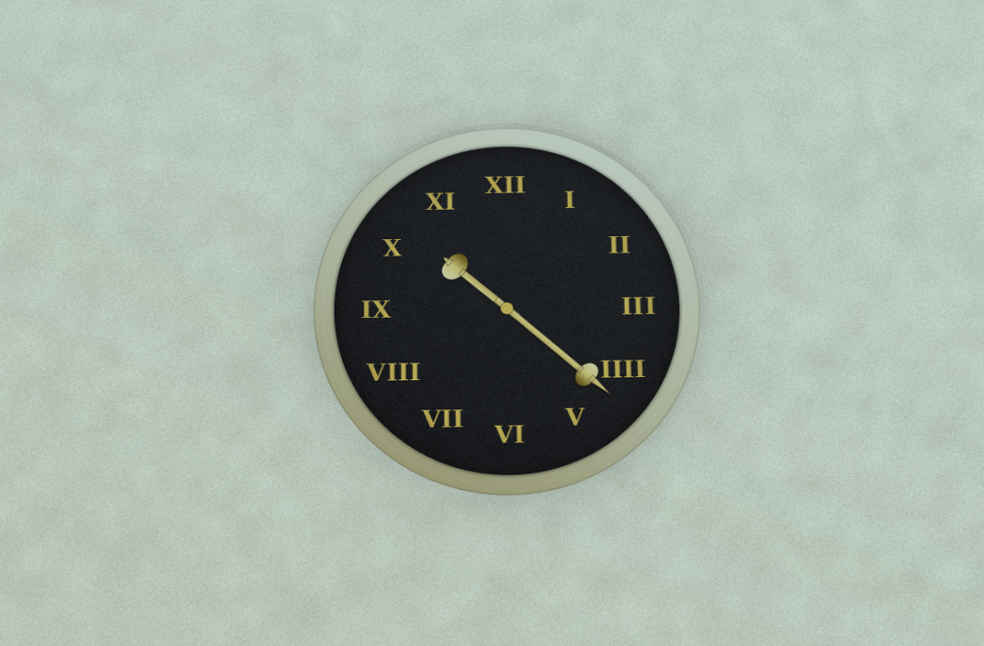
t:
10:22
